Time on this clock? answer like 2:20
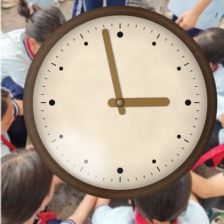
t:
2:58
